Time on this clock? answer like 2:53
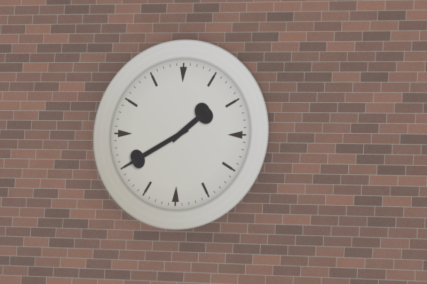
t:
1:40
